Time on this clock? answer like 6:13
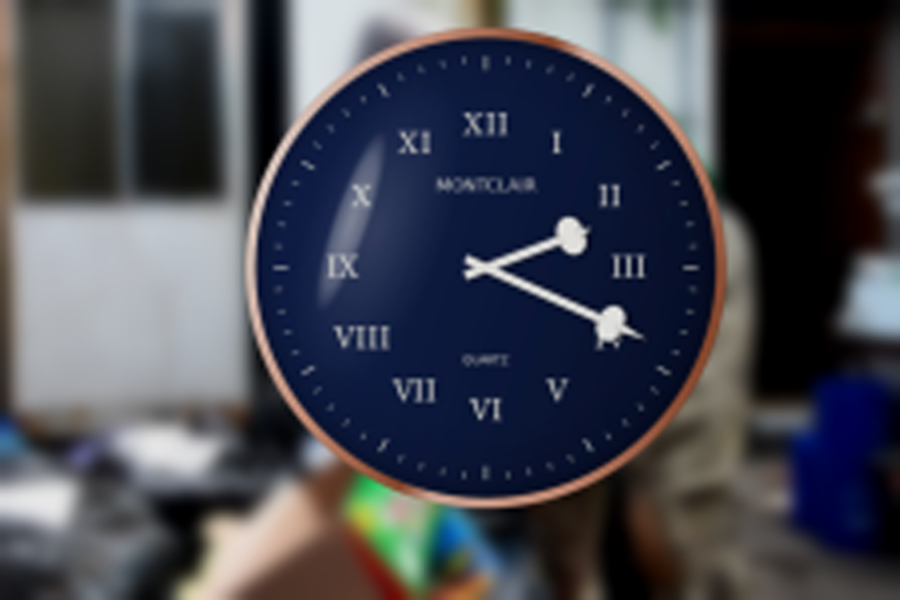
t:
2:19
